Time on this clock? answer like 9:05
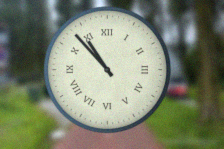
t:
10:53
